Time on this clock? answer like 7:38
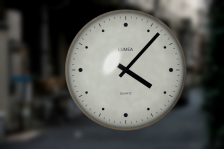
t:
4:07
